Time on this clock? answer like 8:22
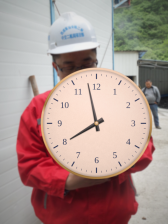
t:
7:58
